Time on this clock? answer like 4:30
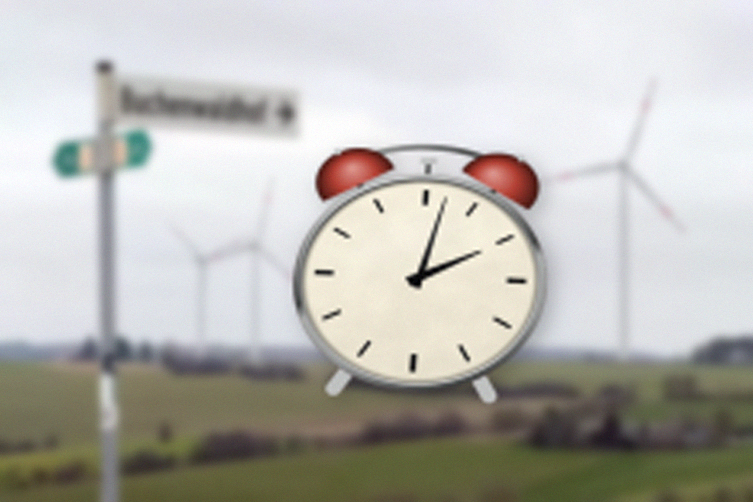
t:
2:02
